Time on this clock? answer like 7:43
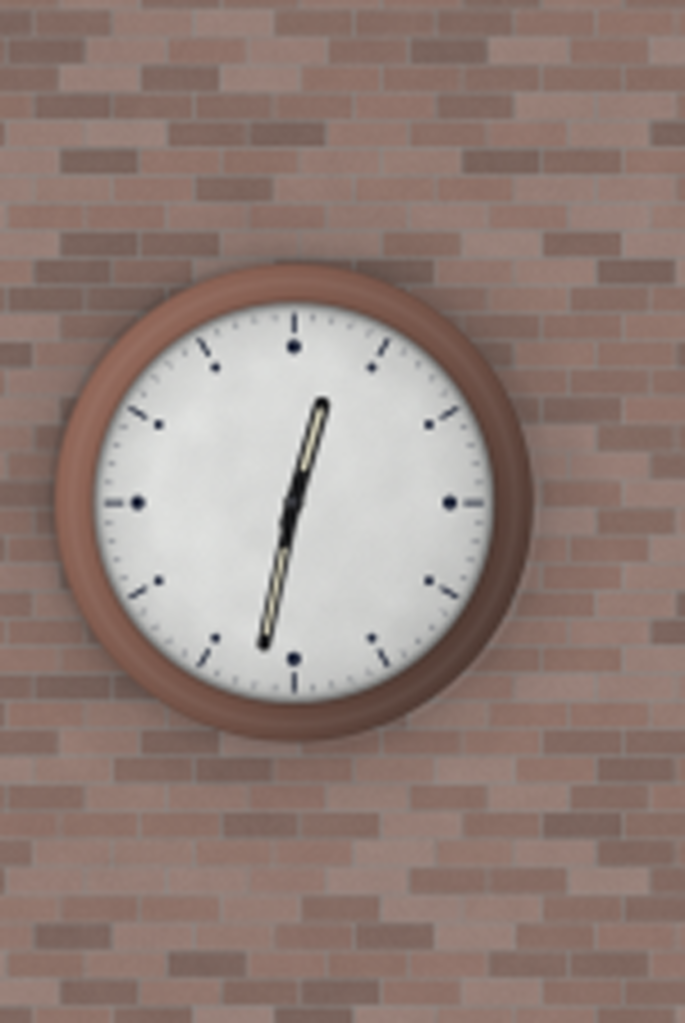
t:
12:32
